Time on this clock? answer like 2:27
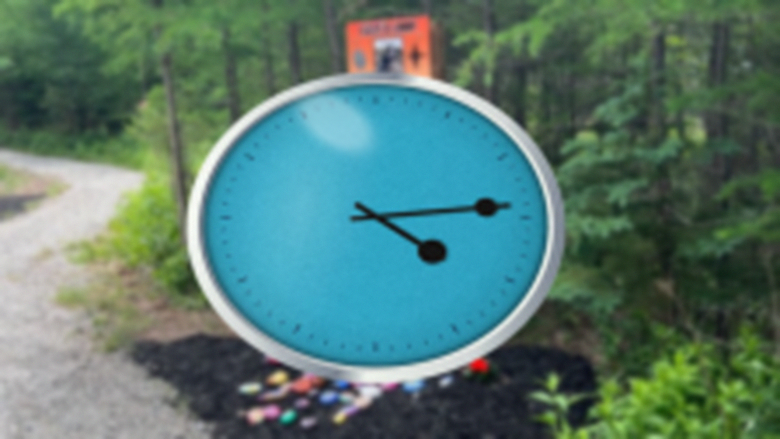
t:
4:14
